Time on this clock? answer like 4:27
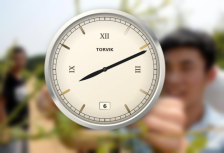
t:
8:11
